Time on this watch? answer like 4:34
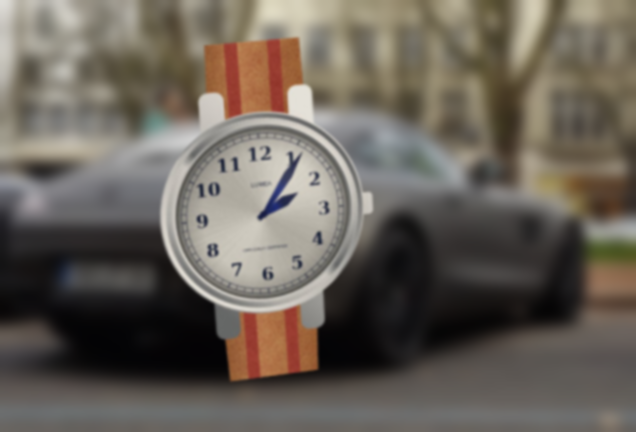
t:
2:06
